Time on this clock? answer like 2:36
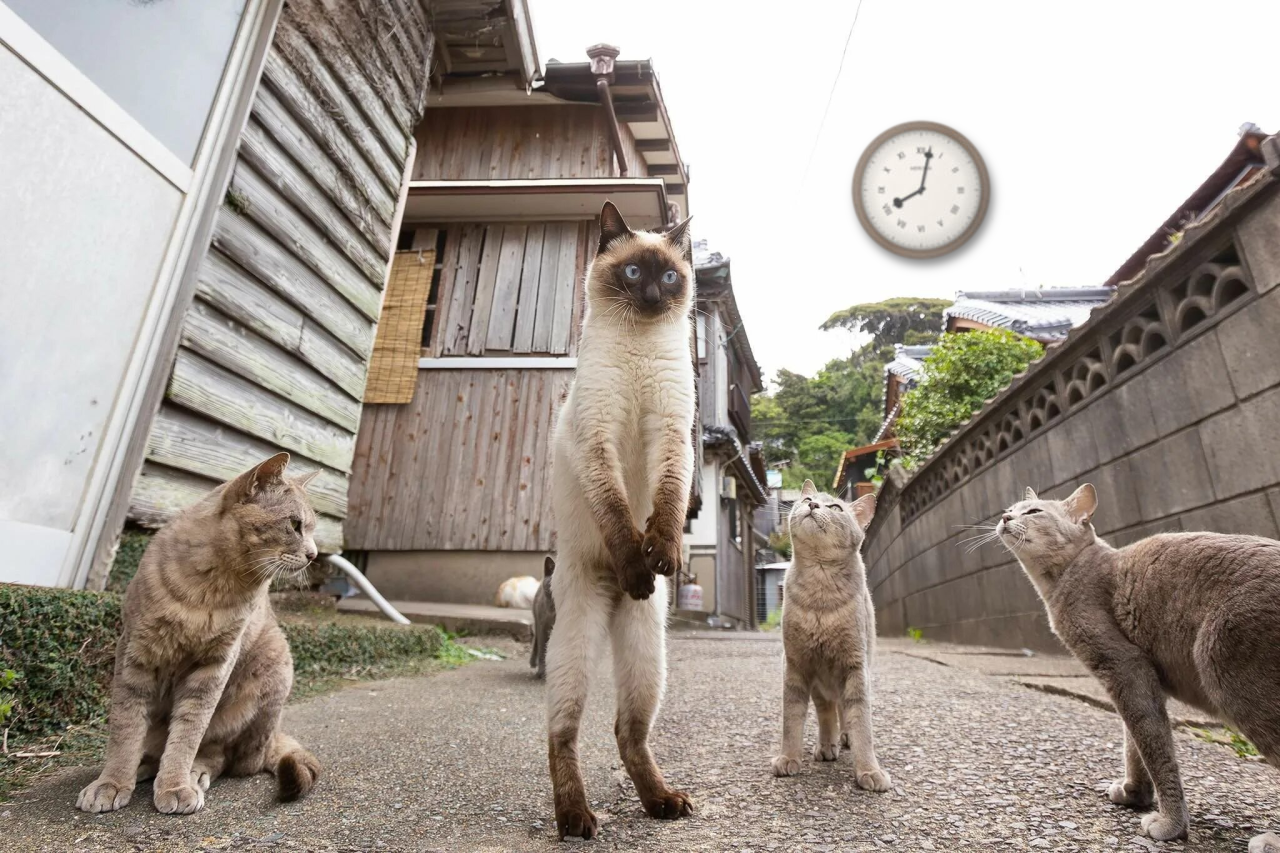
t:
8:02
